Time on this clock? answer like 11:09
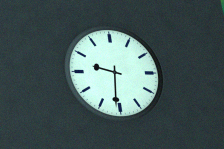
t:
9:31
